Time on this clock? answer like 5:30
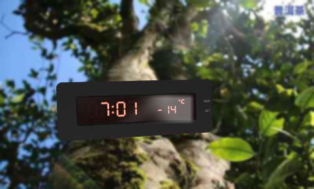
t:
7:01
